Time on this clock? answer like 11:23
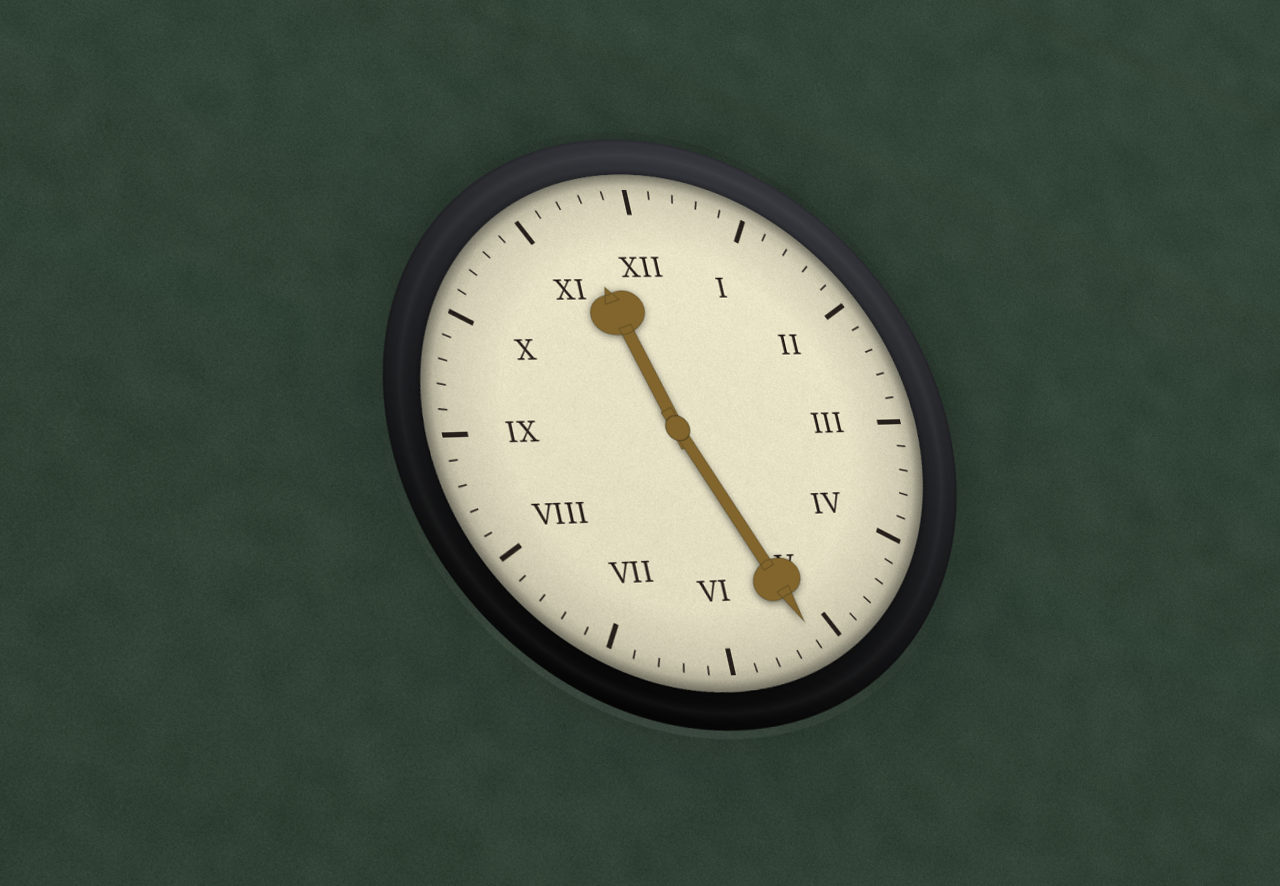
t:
11:26
